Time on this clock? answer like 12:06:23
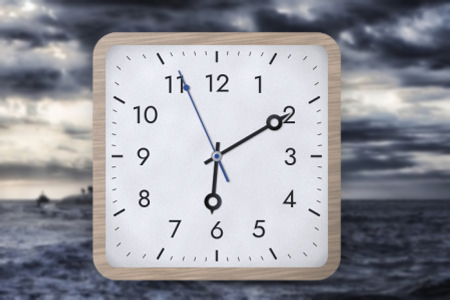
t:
6:09:56
